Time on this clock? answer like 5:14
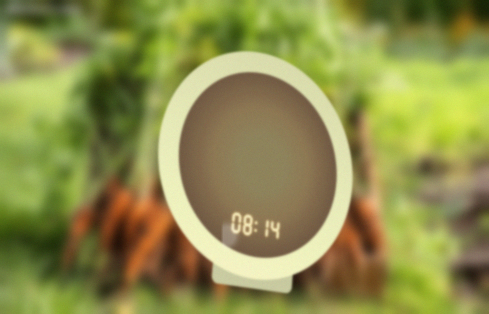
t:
8:14
